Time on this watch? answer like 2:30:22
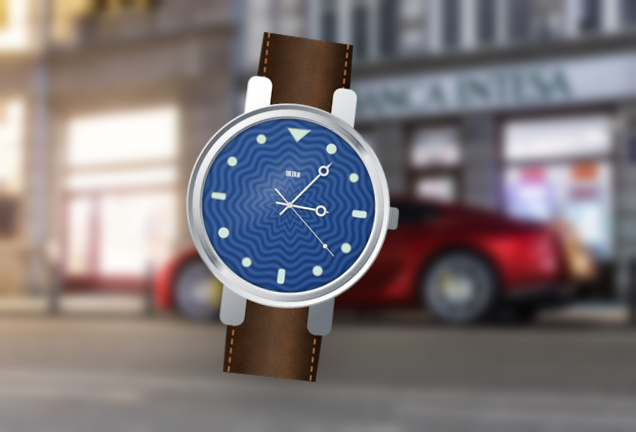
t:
3:06:22
